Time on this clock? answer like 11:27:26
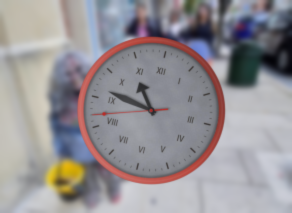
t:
10:46:42
